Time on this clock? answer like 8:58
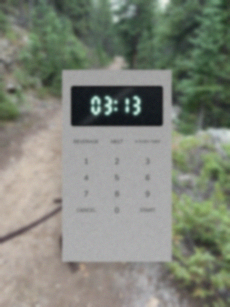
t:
3:13
